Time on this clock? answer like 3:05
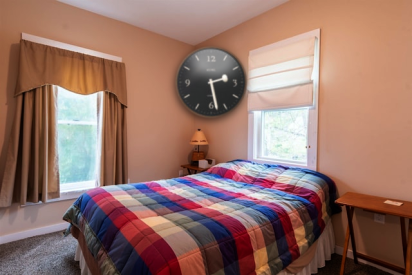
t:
2:28
